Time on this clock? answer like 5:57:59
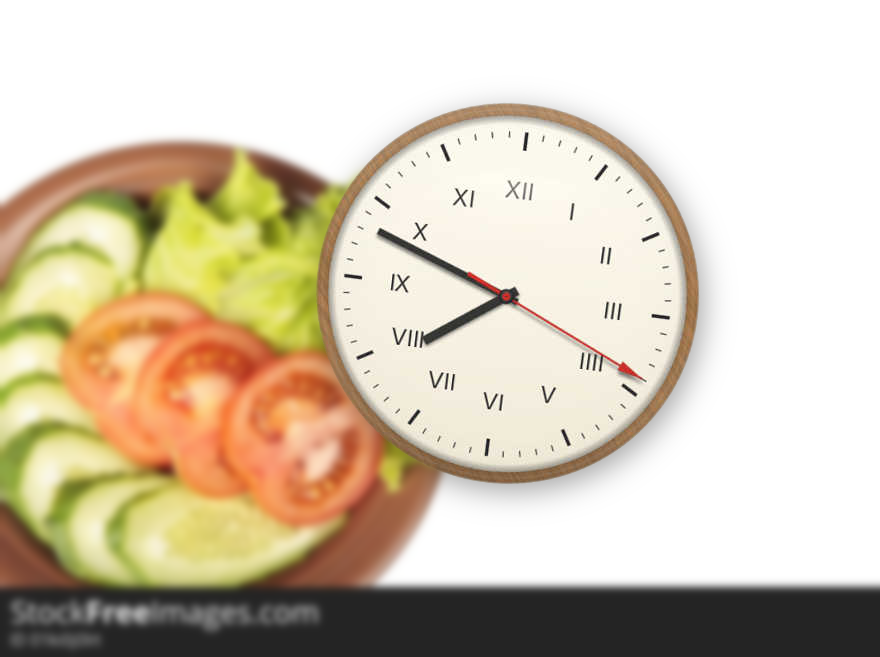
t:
7:48:19
